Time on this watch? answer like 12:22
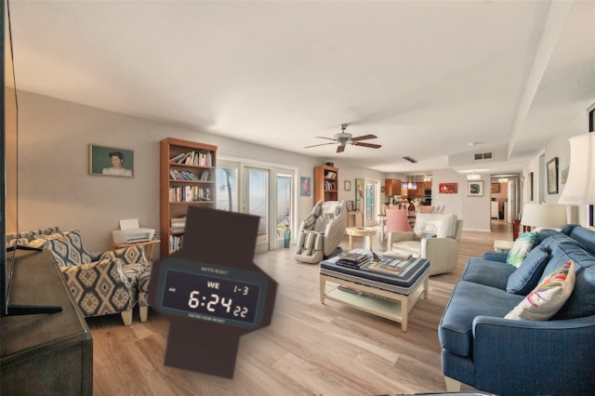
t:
6:24
